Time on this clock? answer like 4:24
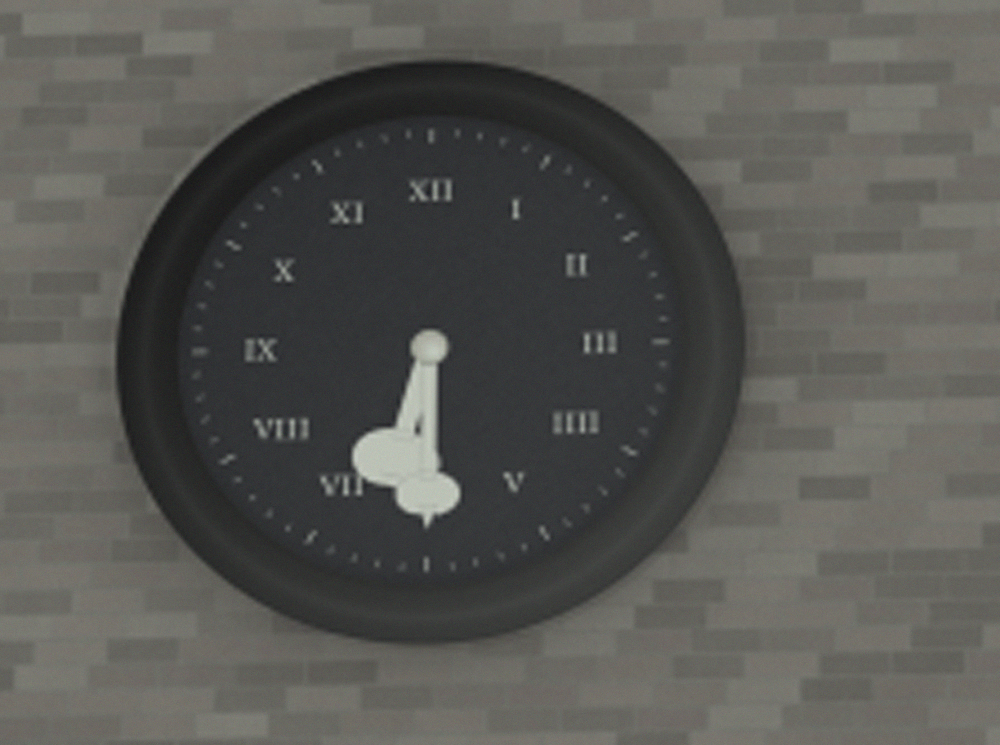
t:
6:30
